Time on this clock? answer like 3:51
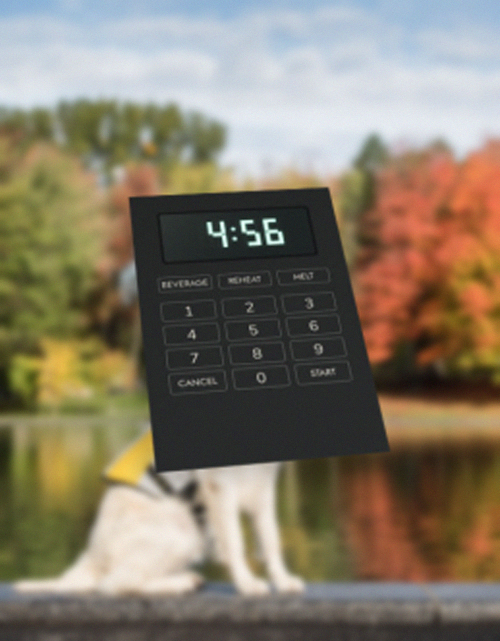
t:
4:56
